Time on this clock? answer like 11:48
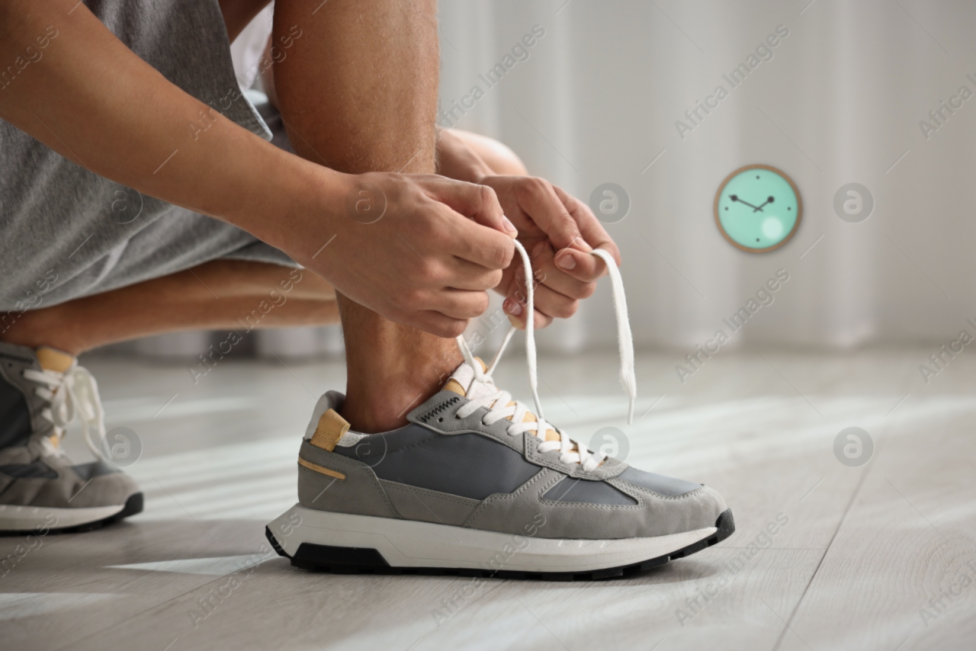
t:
1:49
